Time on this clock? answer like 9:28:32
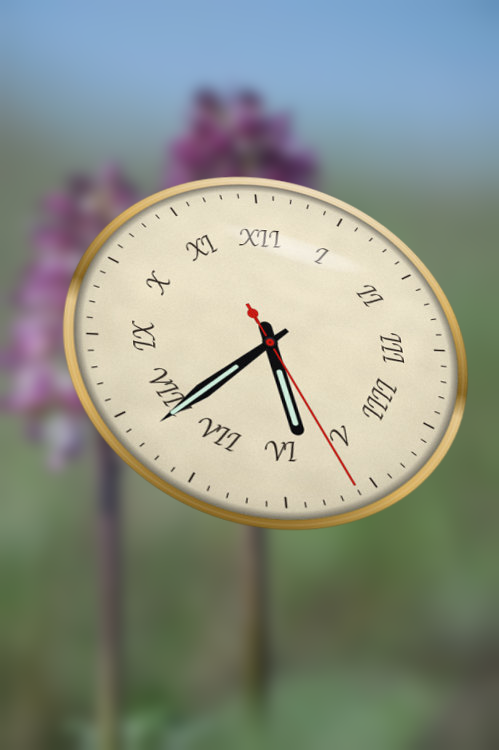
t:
5:38:26
